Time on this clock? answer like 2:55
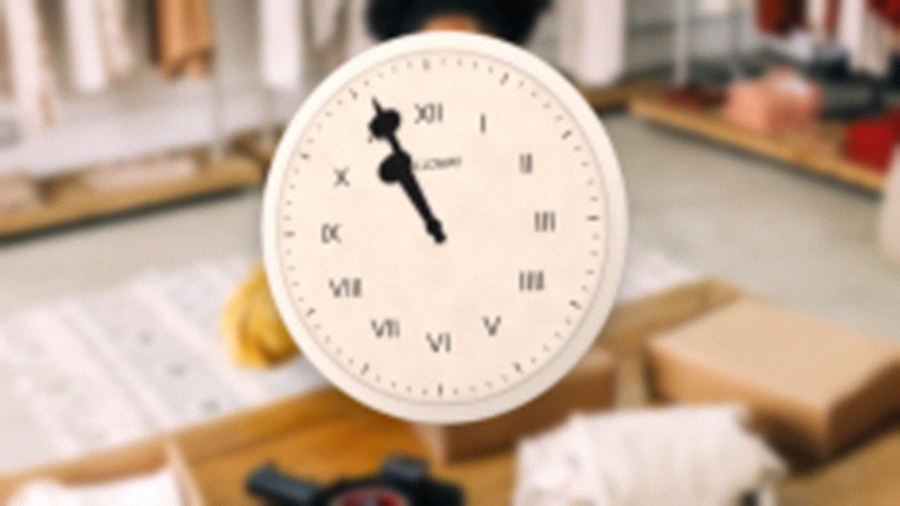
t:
10:56
